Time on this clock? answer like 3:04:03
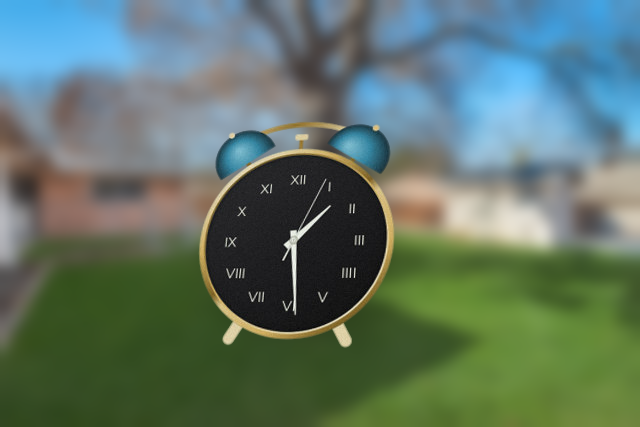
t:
1:29:04
